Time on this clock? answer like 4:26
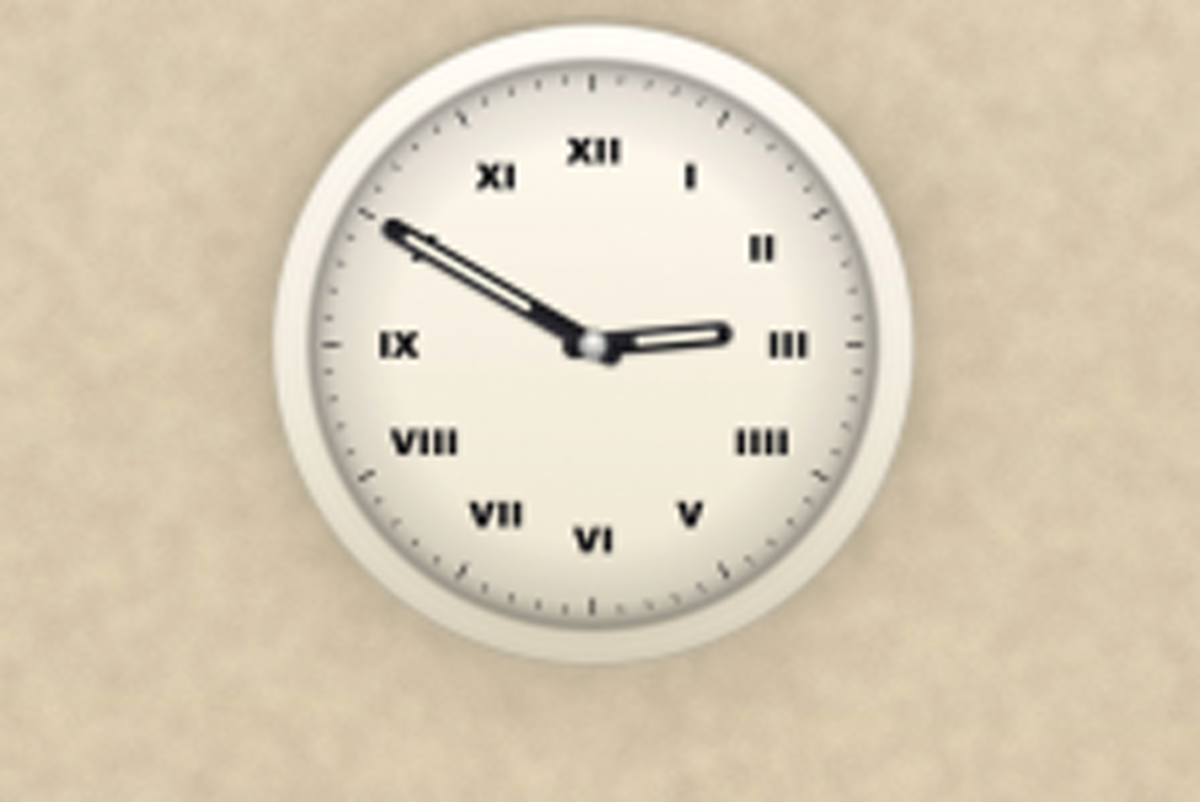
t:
2:50
